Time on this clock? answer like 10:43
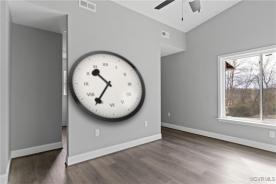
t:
10:36
